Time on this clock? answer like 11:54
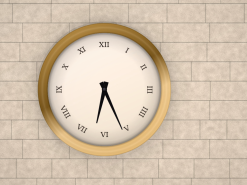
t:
6:26
